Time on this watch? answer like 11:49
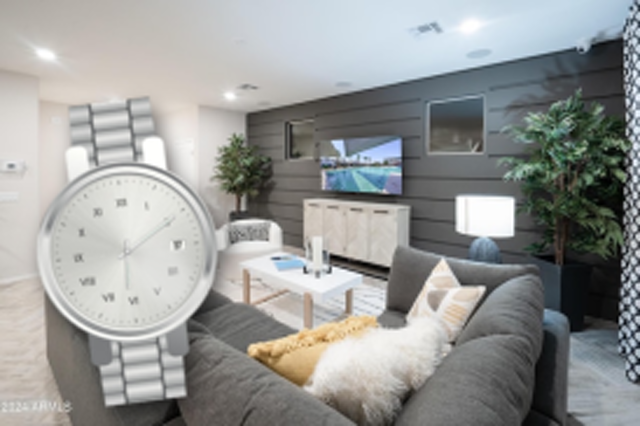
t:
6:10
